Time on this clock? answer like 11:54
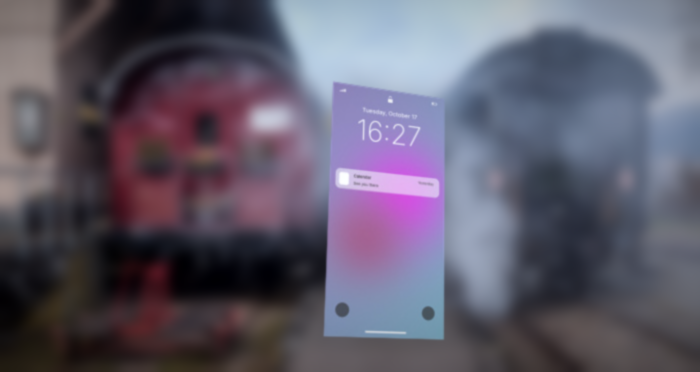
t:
16:27
